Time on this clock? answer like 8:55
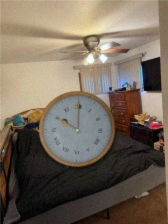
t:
10:00
